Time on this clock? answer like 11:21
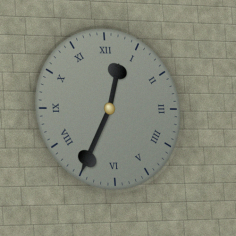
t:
12:35
